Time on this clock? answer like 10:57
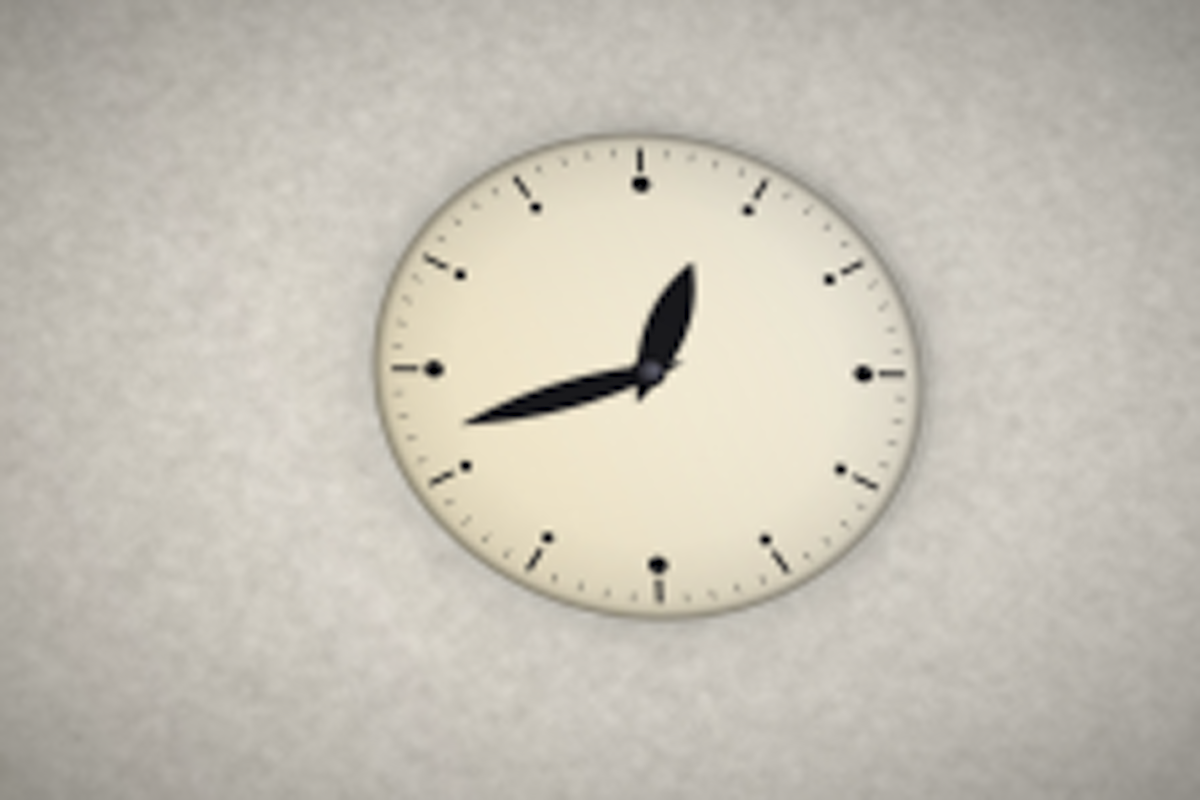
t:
12:42
